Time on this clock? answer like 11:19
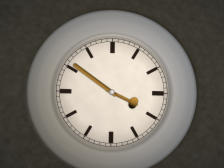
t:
3:51
